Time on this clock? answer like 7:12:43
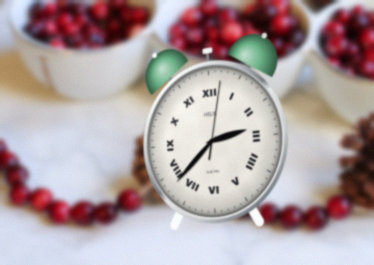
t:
2:38:02
